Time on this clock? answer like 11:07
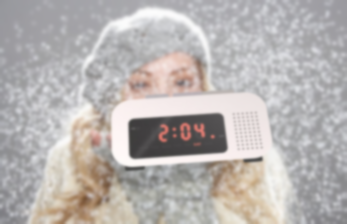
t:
2:04
